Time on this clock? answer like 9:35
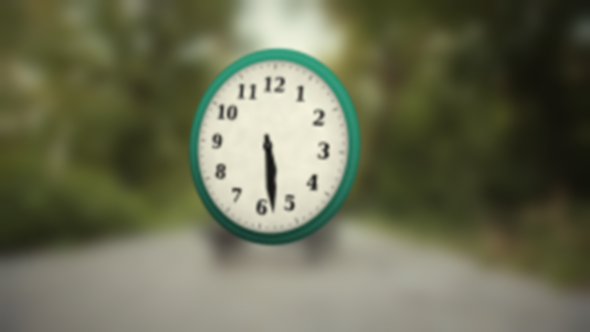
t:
5:28
